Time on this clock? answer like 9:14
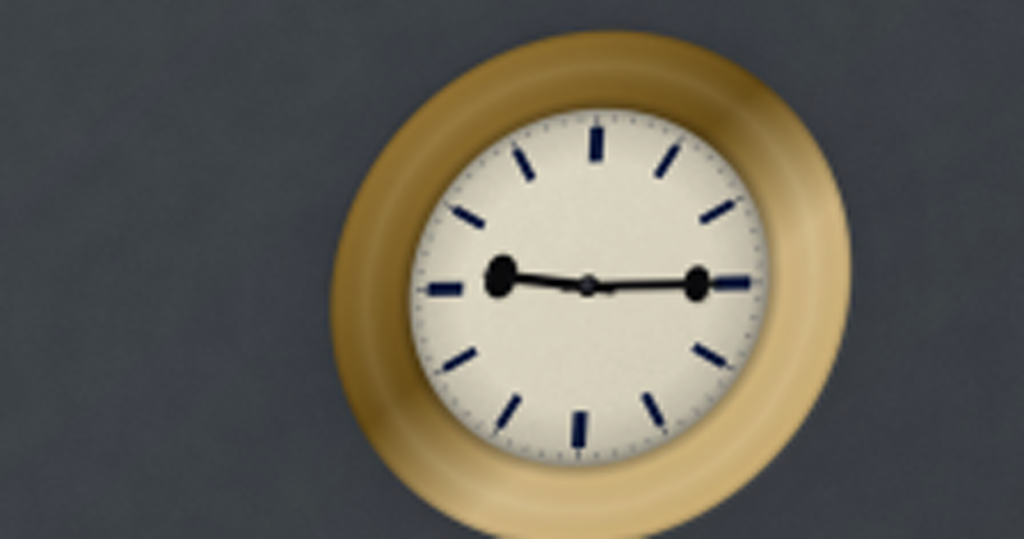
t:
9:15
